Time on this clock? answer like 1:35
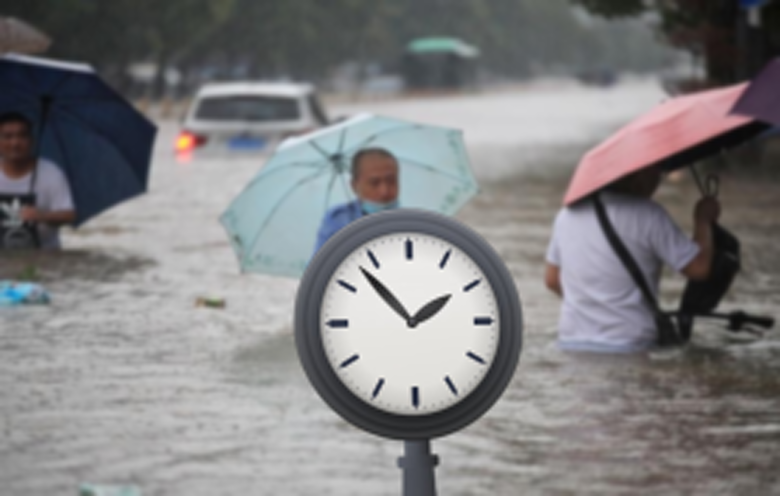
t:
1:53
